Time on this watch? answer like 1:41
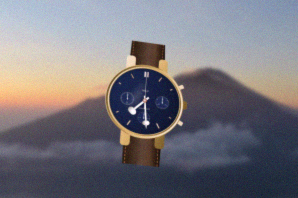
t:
7:29
